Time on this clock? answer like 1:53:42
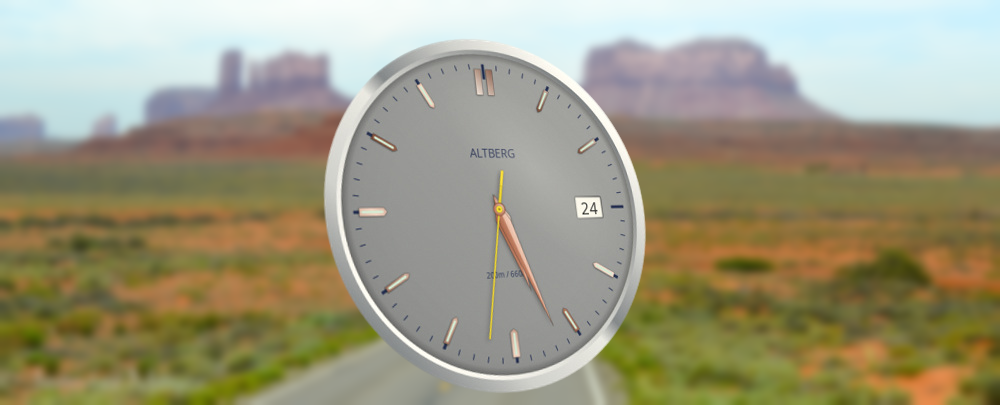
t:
5:26:32
